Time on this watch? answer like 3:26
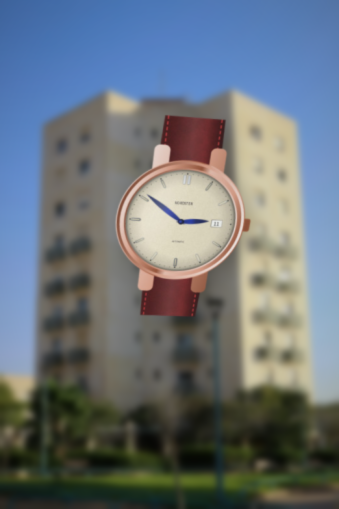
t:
2:51
